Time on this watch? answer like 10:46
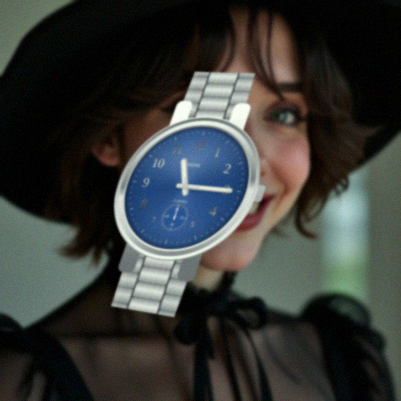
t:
11:15
